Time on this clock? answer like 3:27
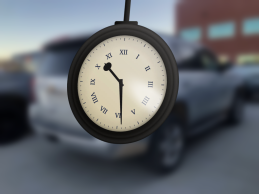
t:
10:29
